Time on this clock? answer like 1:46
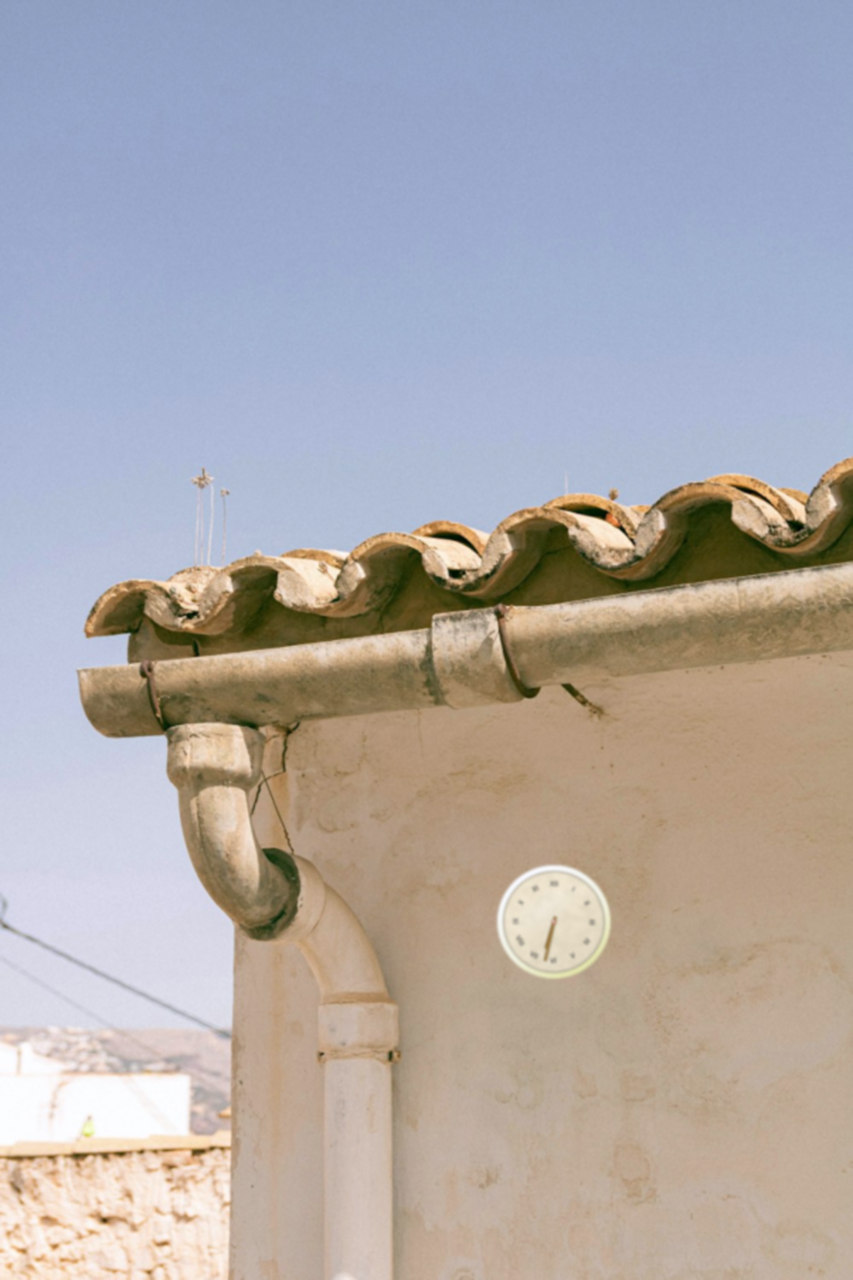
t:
6:32
